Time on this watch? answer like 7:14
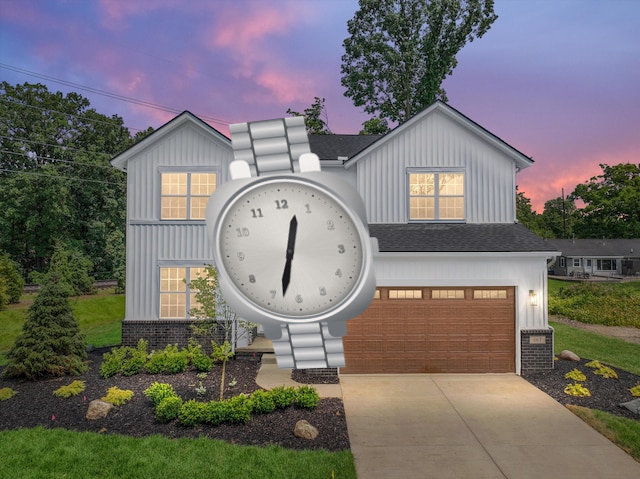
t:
12:33
